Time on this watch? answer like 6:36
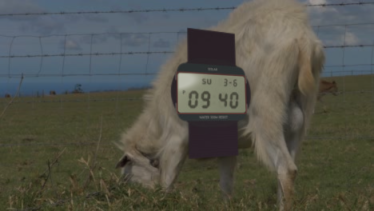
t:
9:40
